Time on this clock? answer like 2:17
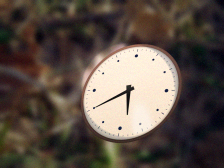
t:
5:40
